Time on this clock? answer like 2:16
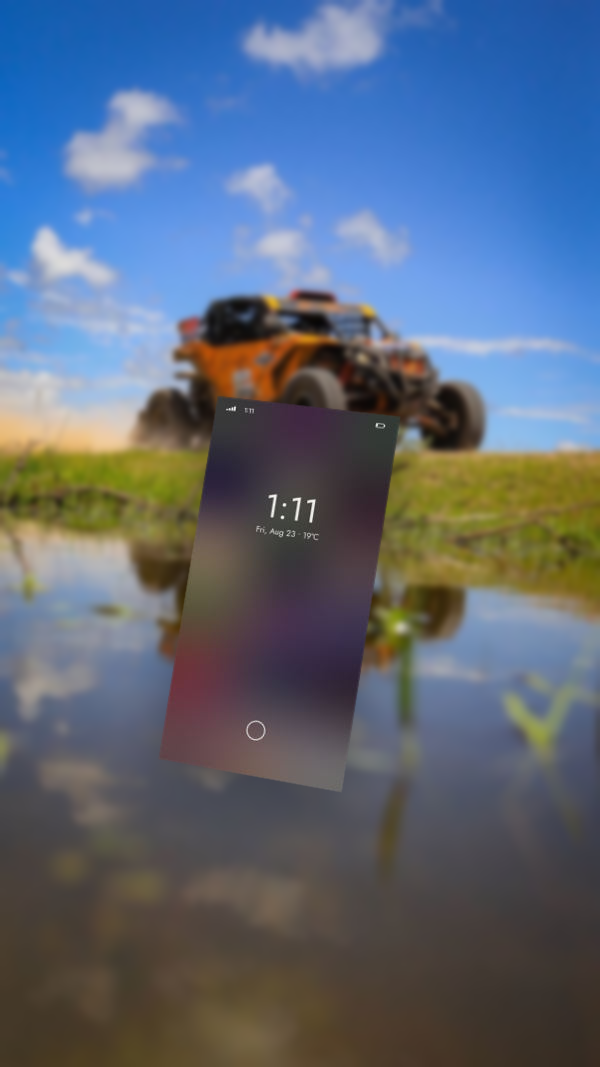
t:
1:11
